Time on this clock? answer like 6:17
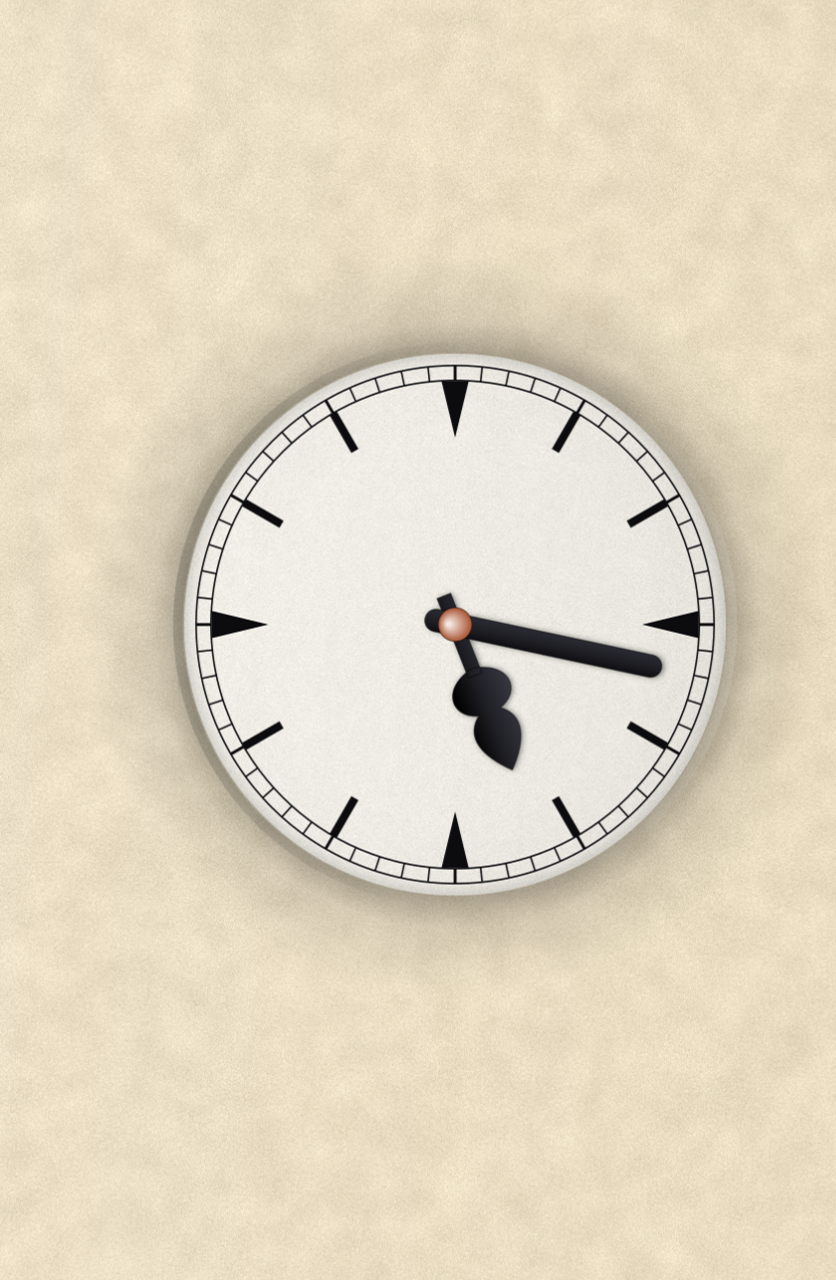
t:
5:17
